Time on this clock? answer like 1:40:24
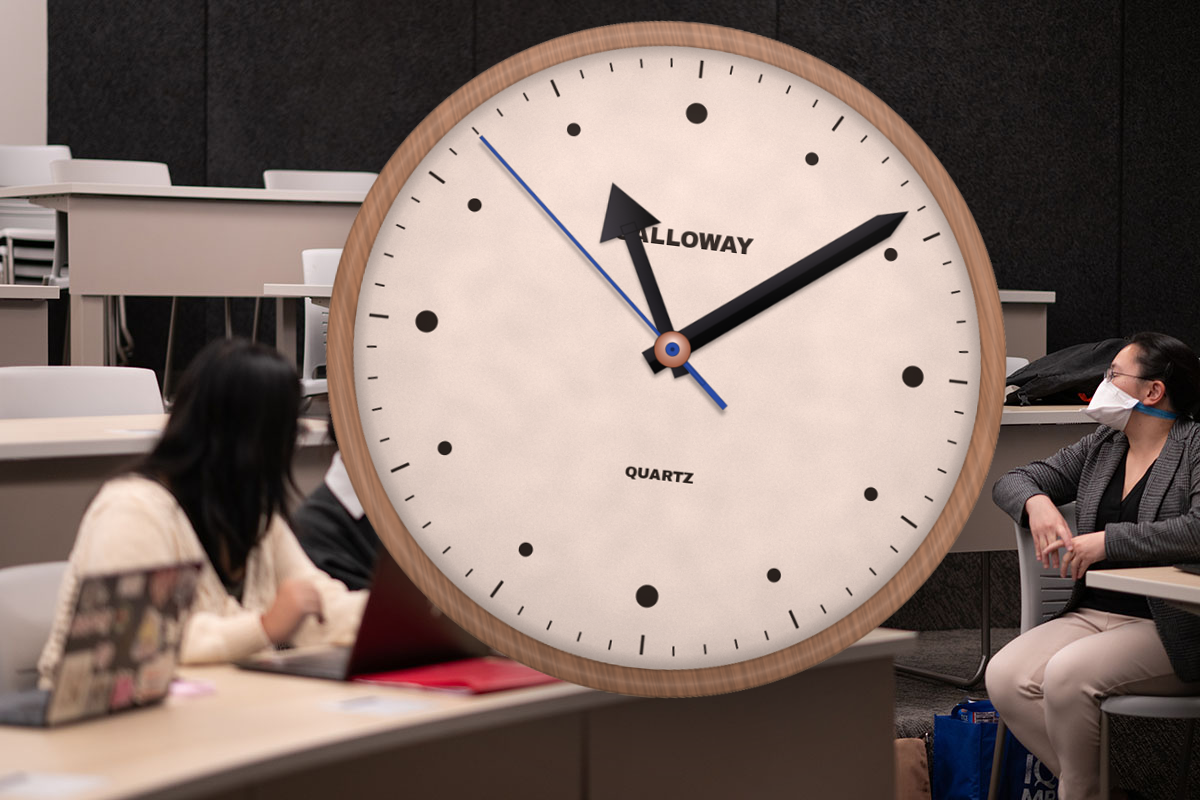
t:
11:08:52
